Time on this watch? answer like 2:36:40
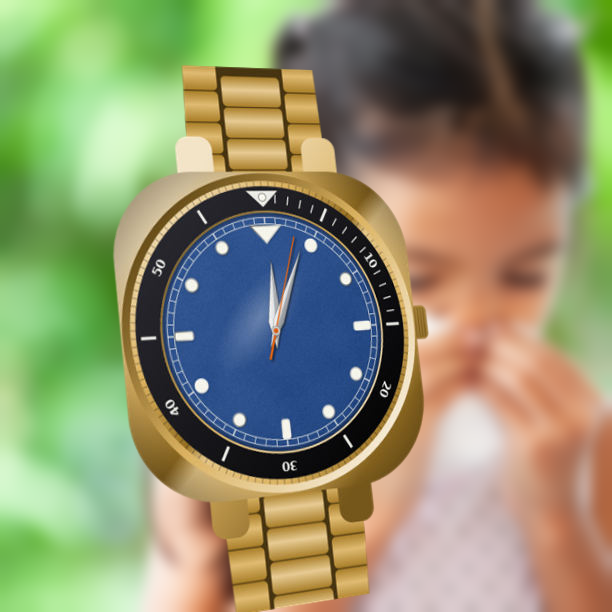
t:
12:04:03
